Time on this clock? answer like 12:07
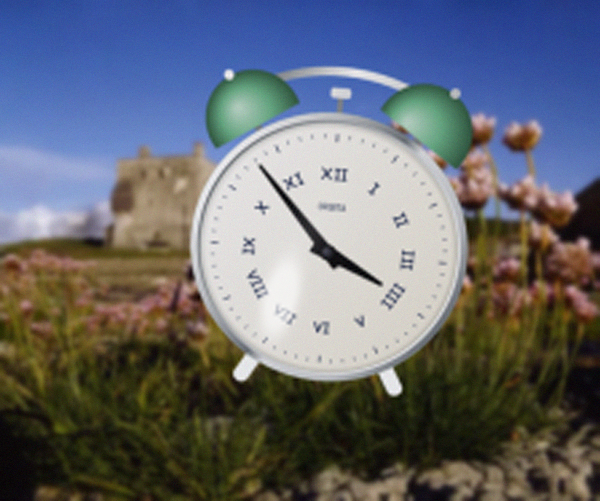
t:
3:53
